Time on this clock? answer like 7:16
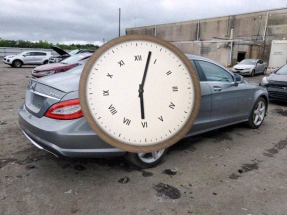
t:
6:03
